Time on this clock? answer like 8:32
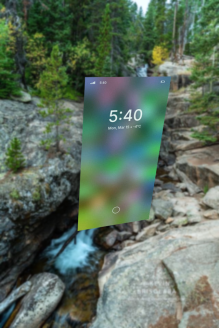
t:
5:40
